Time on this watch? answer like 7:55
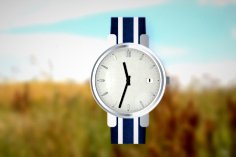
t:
11:33
